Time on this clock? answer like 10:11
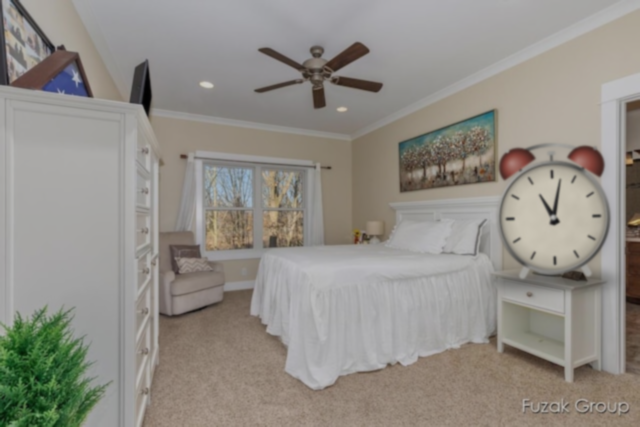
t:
11:02
